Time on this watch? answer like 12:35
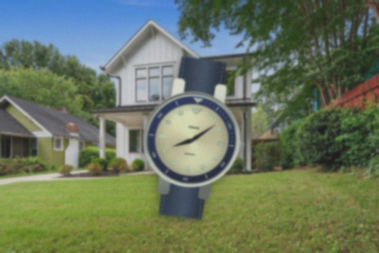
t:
8:08
